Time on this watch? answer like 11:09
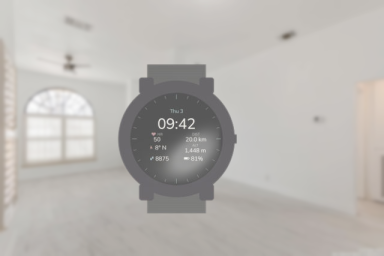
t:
9:42
